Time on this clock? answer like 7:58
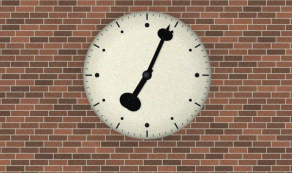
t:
7:04
